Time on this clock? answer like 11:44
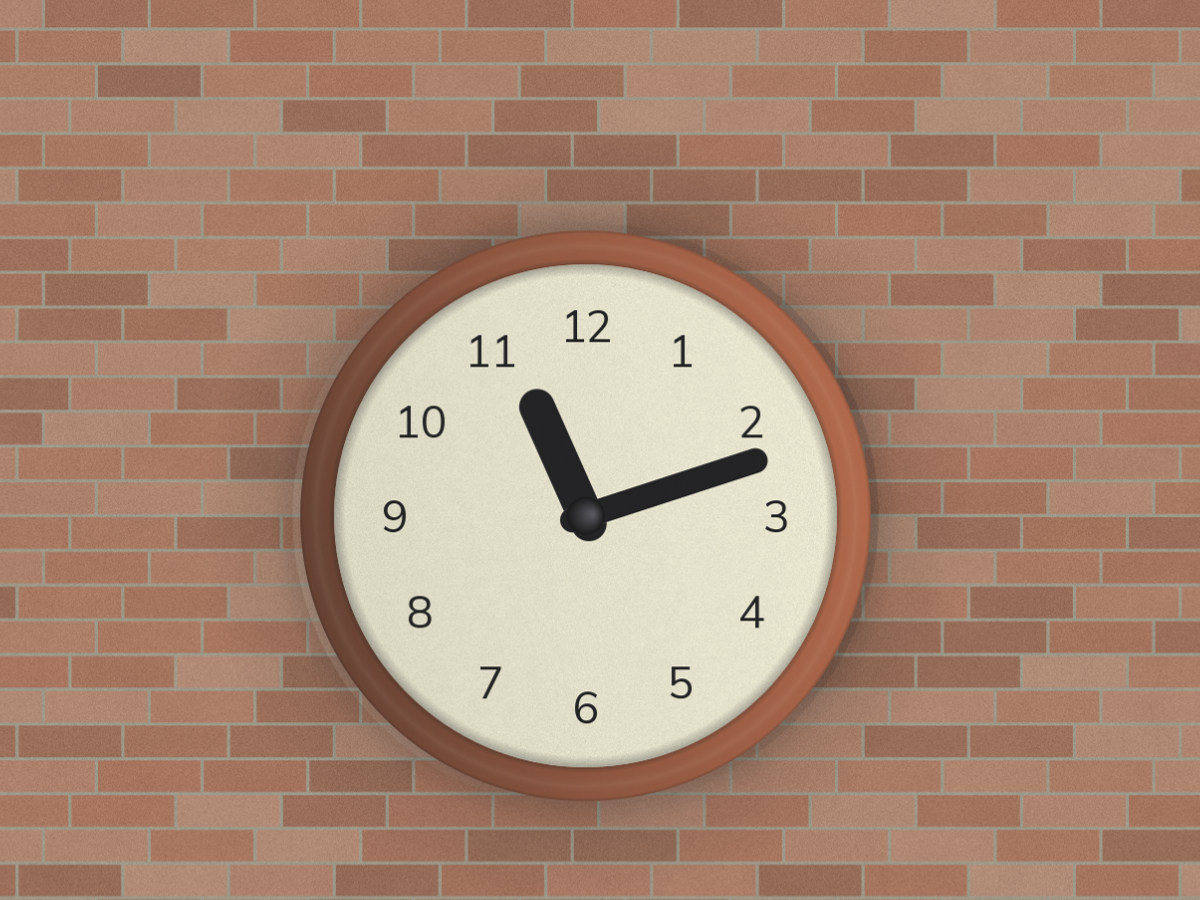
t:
11:12
